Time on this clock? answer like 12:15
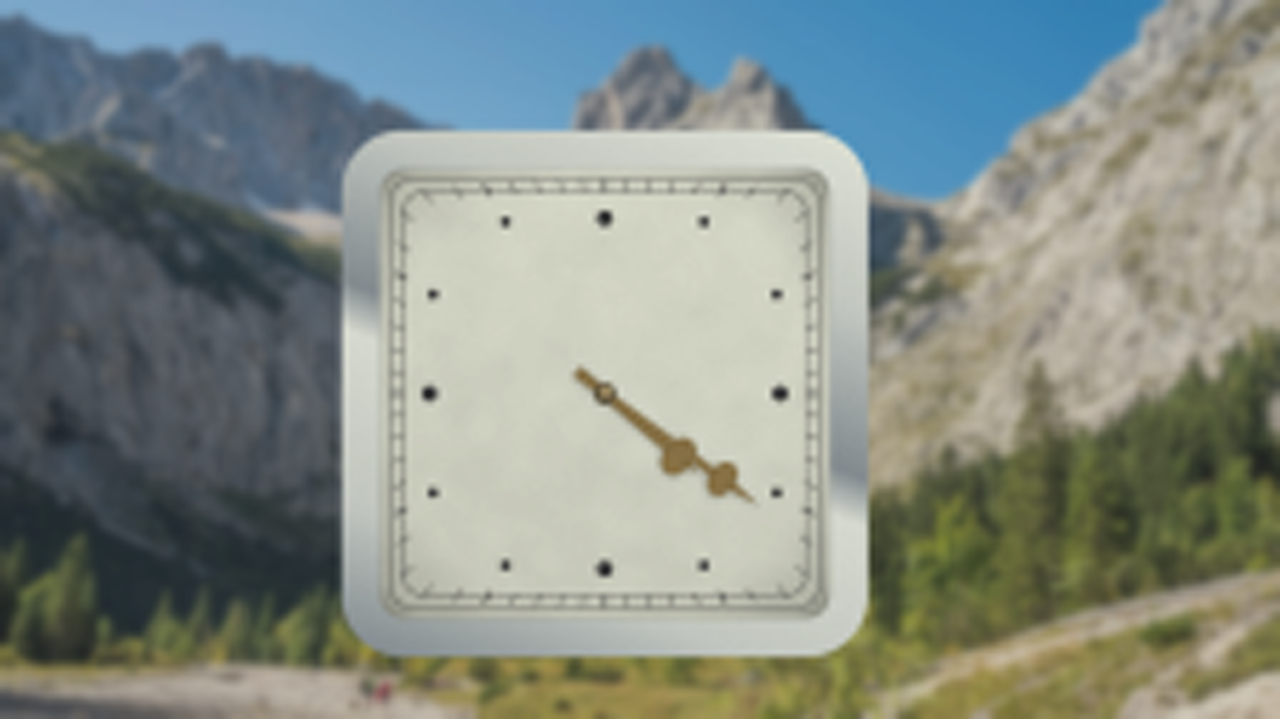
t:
4:21
